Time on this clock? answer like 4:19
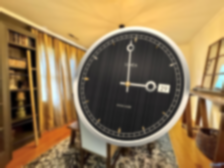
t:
2:59
